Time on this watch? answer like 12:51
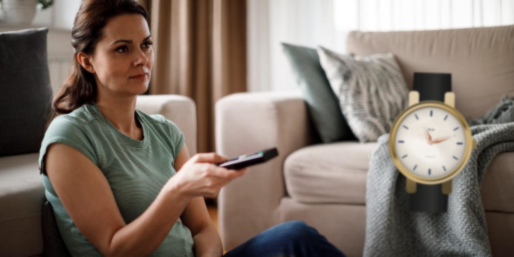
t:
11:12
